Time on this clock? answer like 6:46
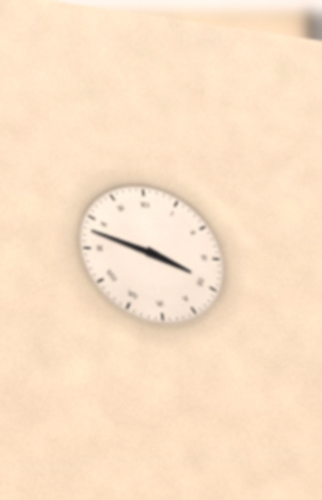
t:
3:48
